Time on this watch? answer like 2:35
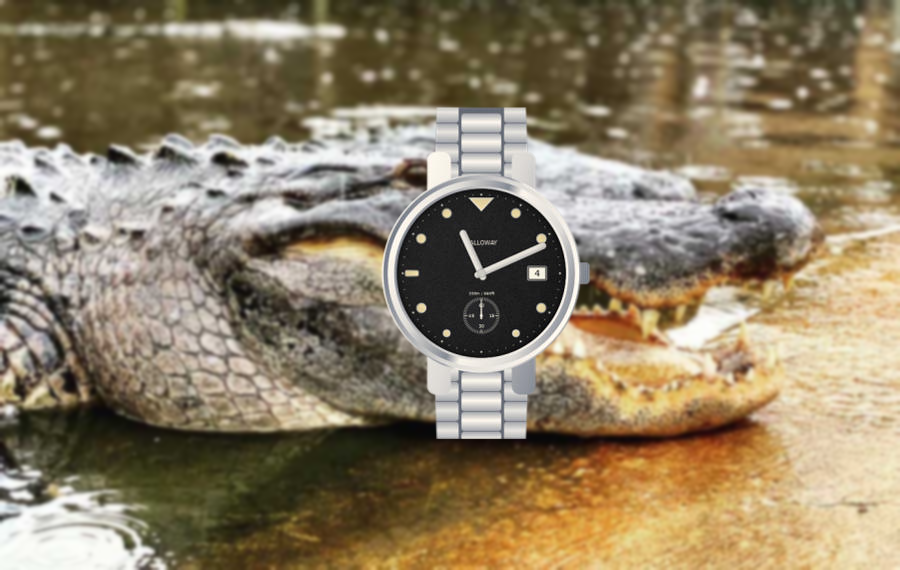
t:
11:11
